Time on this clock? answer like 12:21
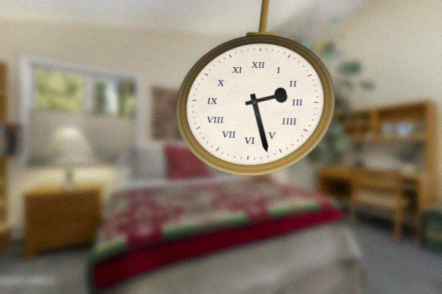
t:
2:27
